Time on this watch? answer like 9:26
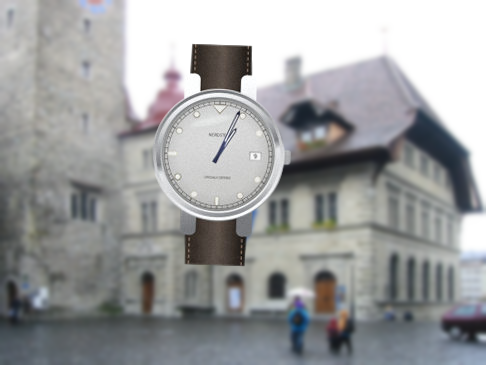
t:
1:04
